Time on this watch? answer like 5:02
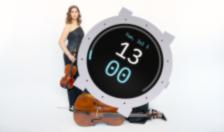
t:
13:00
